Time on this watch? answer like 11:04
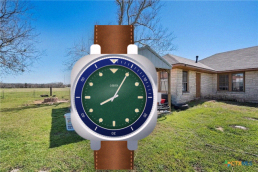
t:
8:05
